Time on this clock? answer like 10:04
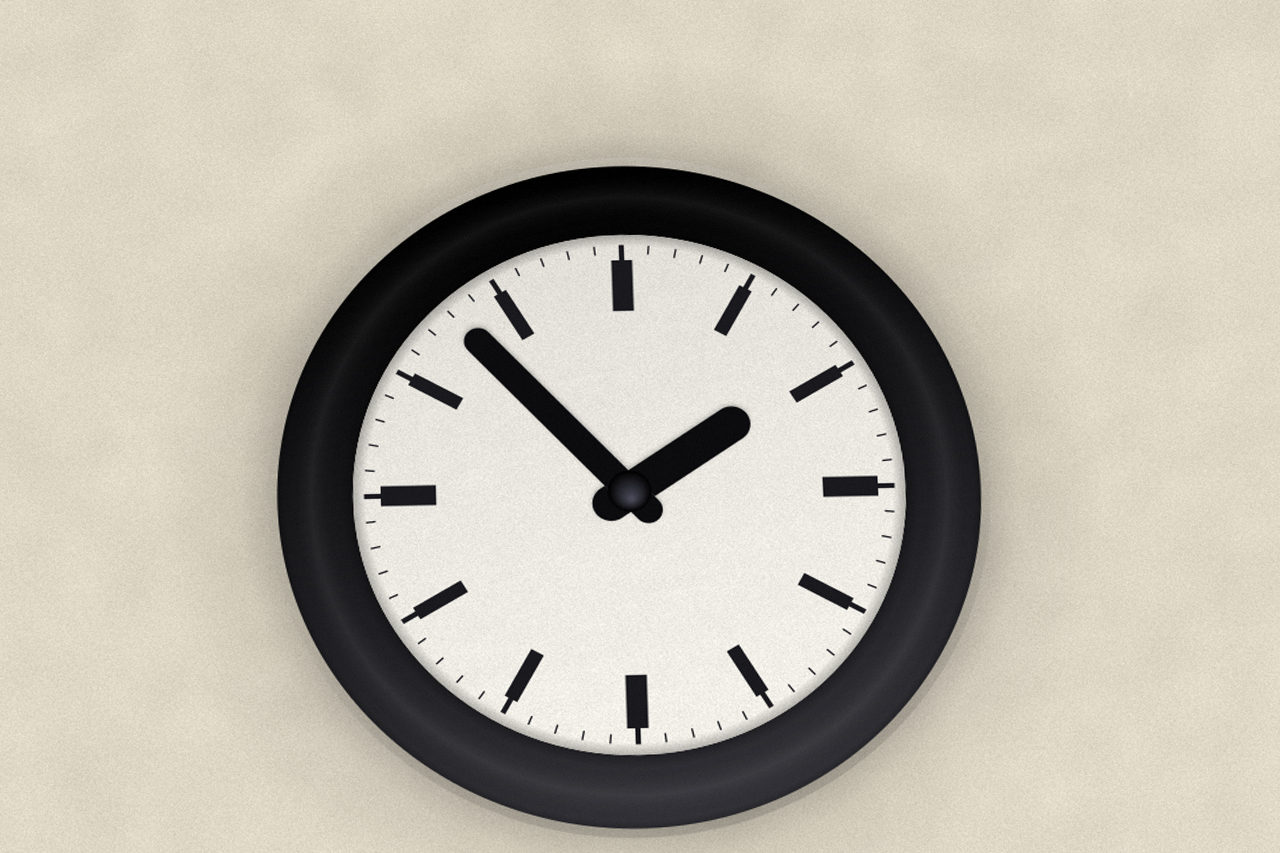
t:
1:53
